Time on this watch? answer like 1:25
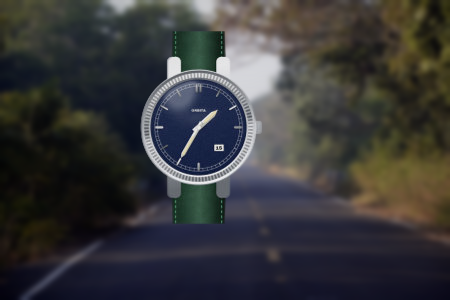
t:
1:35
